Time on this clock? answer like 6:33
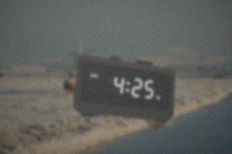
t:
4:25
